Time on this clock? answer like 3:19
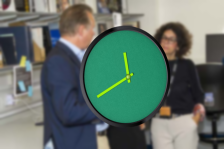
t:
11:40
